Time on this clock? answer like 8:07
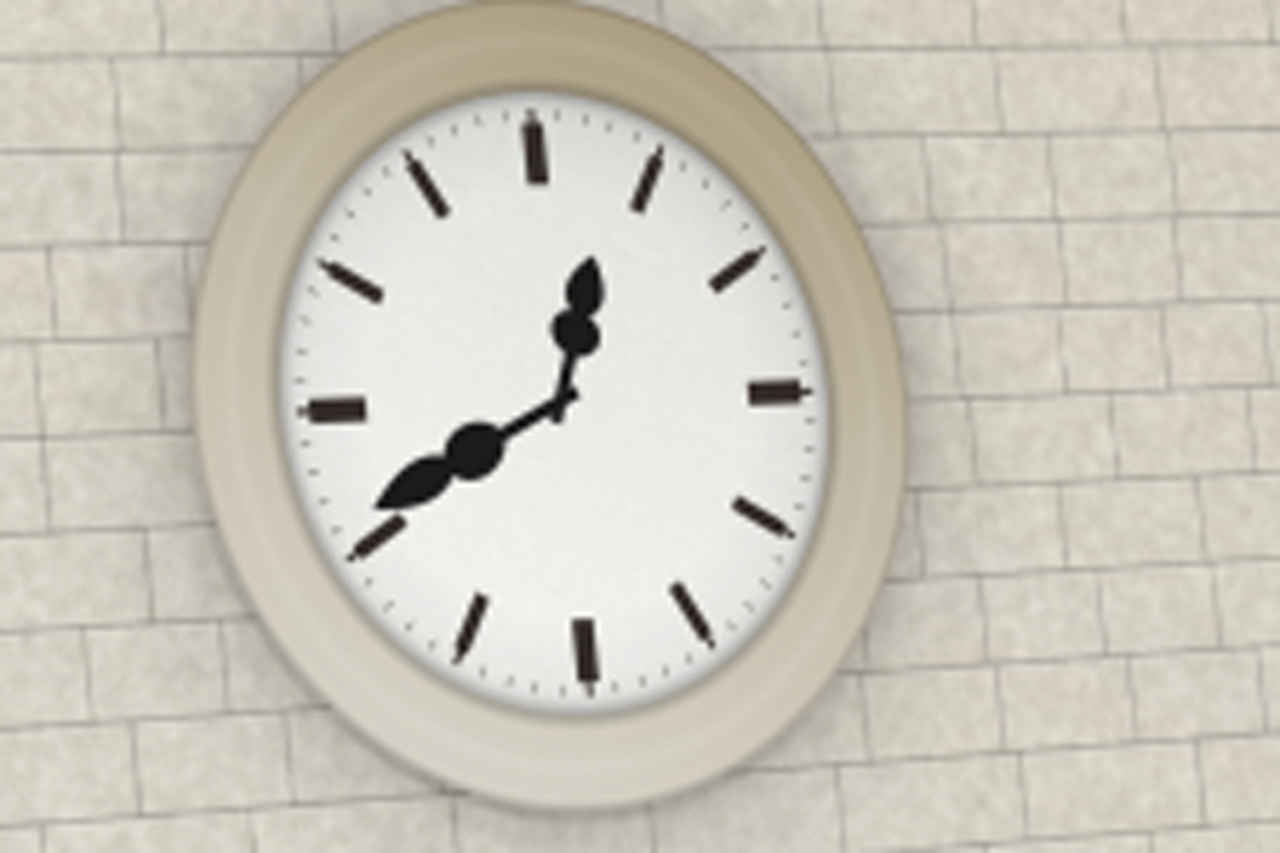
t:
12:41
